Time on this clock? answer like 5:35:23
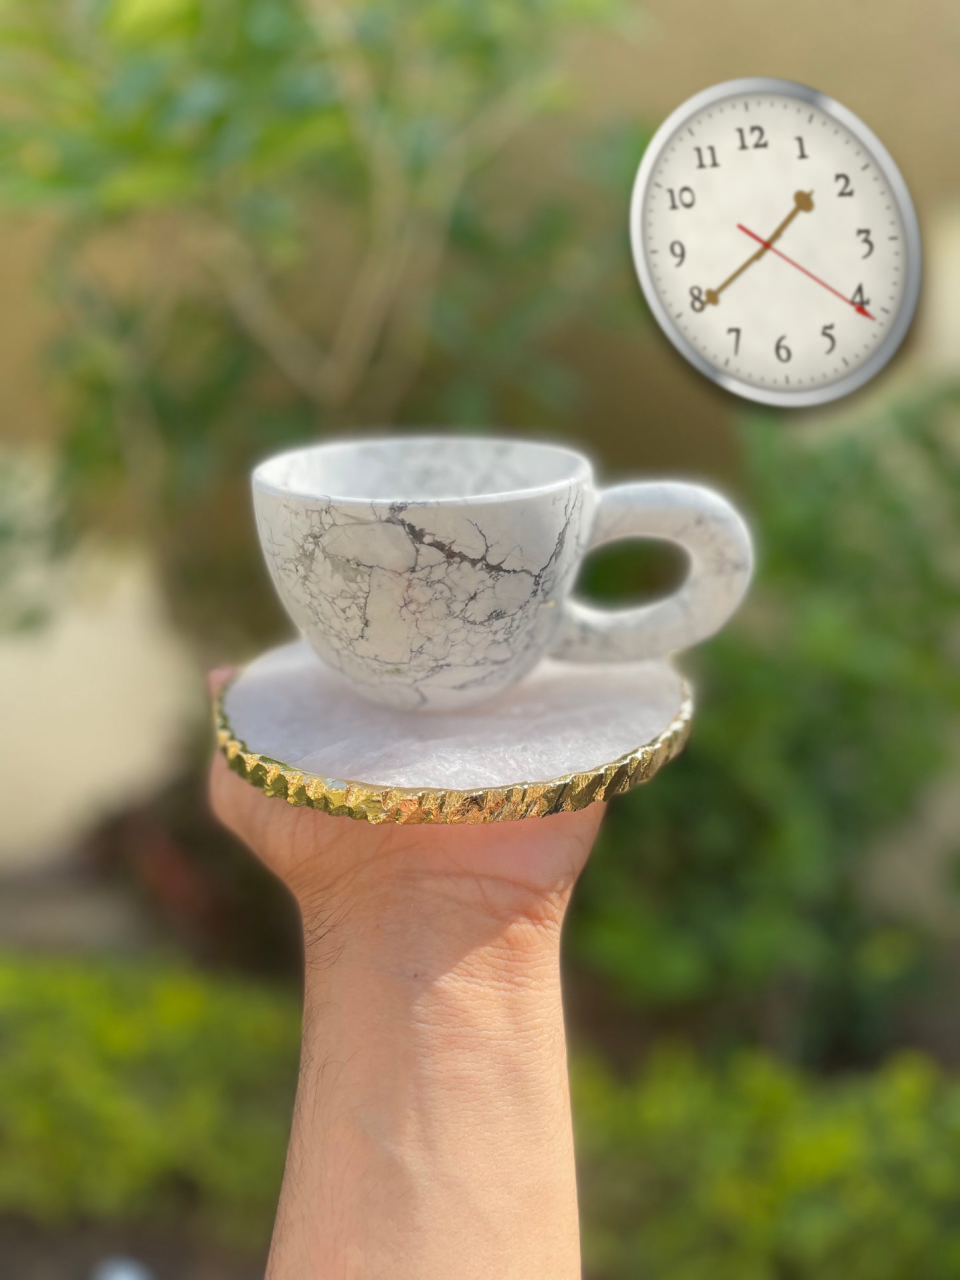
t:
1:39:21
